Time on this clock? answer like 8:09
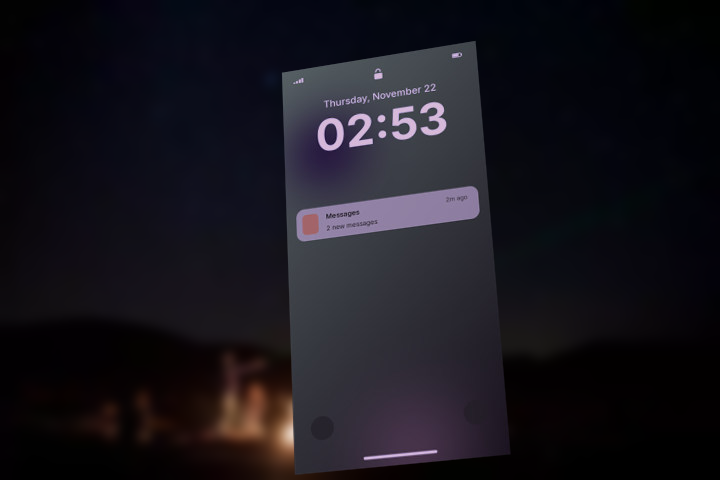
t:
2:53
